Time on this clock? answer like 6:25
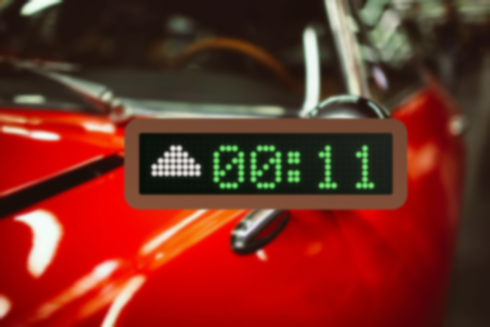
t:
0:11
